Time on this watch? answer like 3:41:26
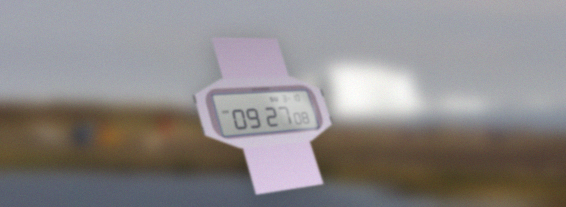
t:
9:27:08
